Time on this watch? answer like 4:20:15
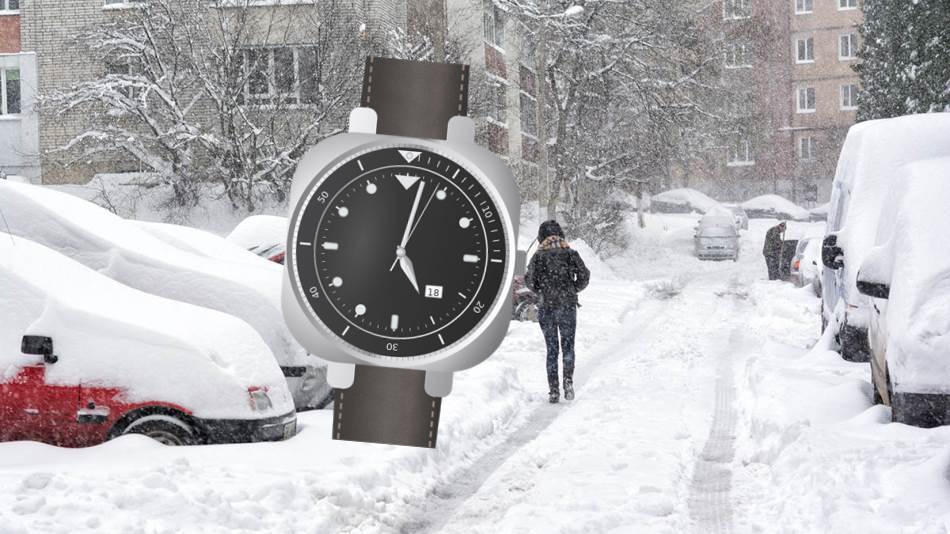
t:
5:02:04
